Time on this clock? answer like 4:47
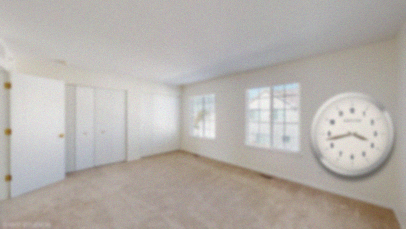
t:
3:43
